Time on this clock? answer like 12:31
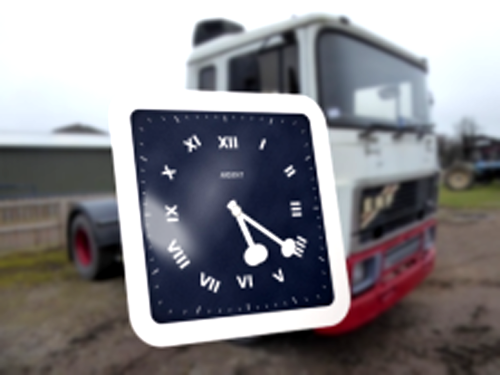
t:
5:21
